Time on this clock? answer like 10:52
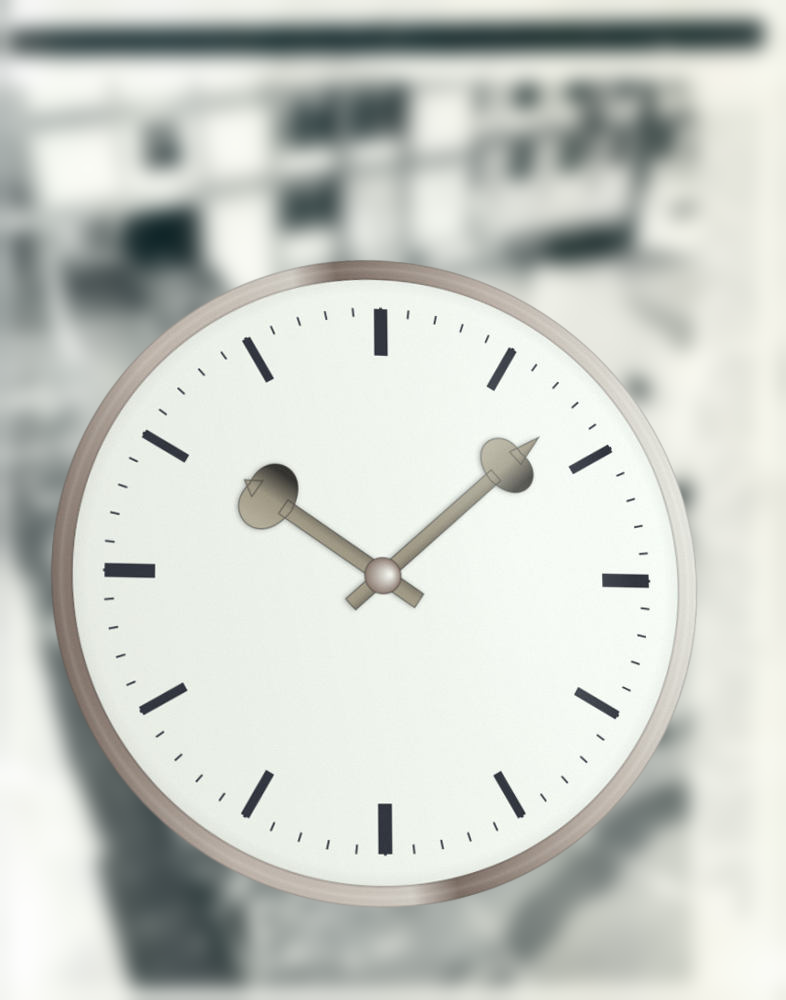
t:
10:08
